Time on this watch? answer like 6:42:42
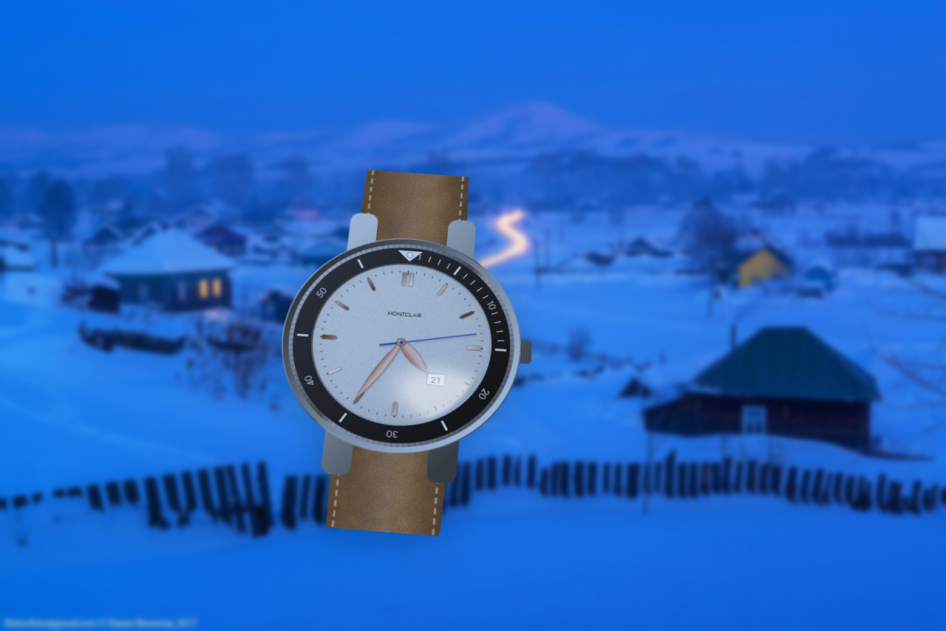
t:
4:35:13
